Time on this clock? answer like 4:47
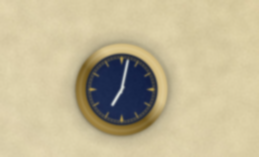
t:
7:02
